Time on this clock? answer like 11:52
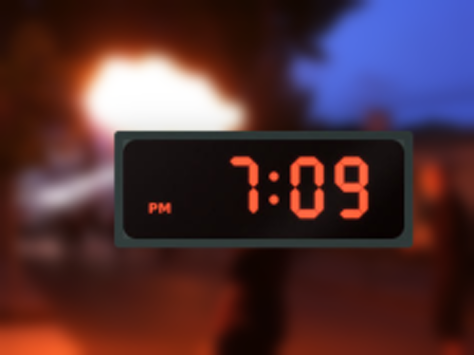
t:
7:09
